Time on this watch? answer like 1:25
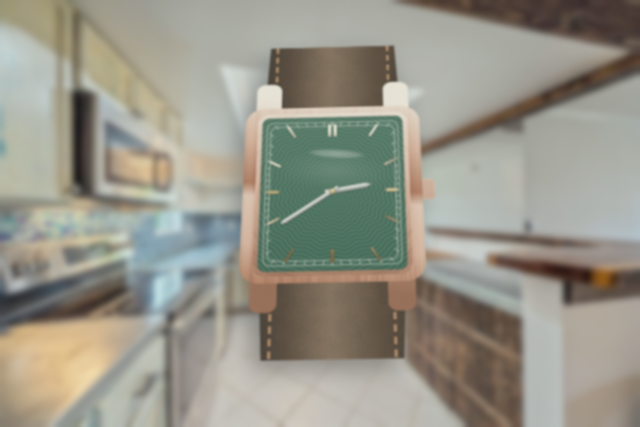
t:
2:39
